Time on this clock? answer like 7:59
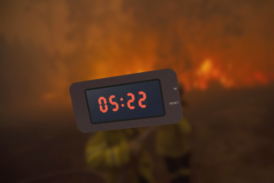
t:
5:22
